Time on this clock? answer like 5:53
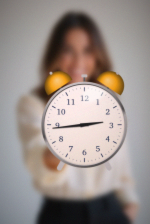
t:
2:44
